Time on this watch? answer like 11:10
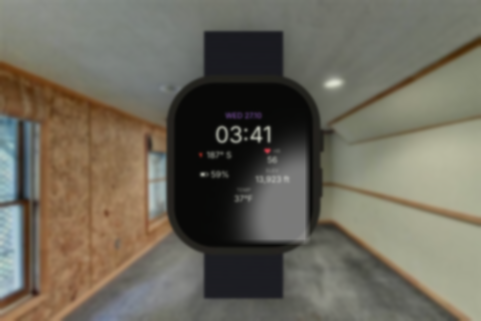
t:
3:41
